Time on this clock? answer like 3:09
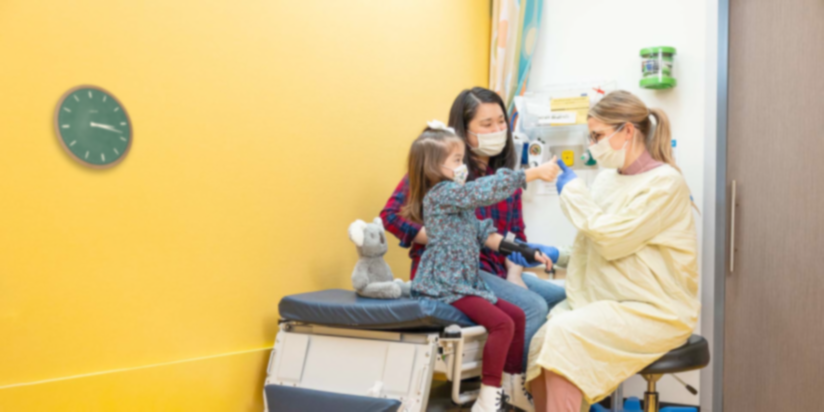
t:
3:18
